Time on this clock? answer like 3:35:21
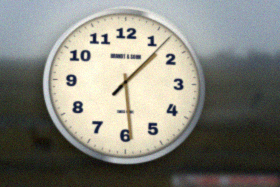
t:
1:29:07
